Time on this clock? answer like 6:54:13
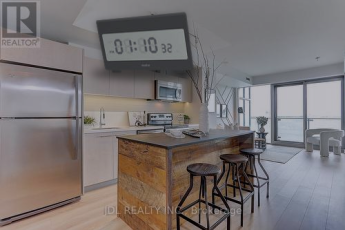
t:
1:10:32
